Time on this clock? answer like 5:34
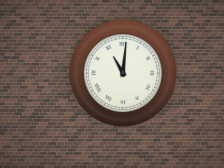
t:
11:01
